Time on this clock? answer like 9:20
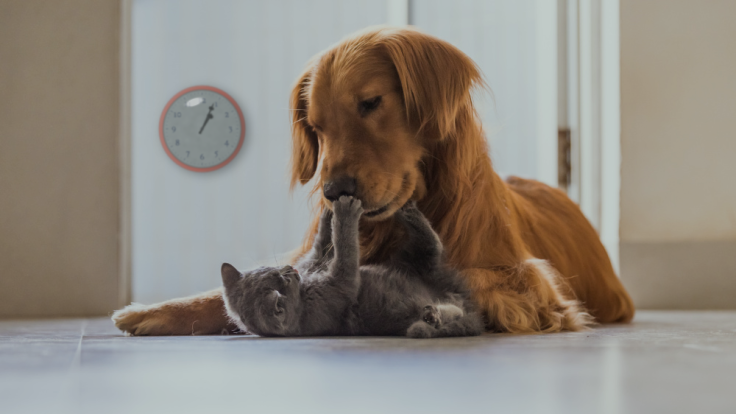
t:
1:04
